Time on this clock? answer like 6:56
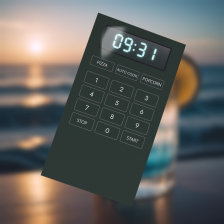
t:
9:31
